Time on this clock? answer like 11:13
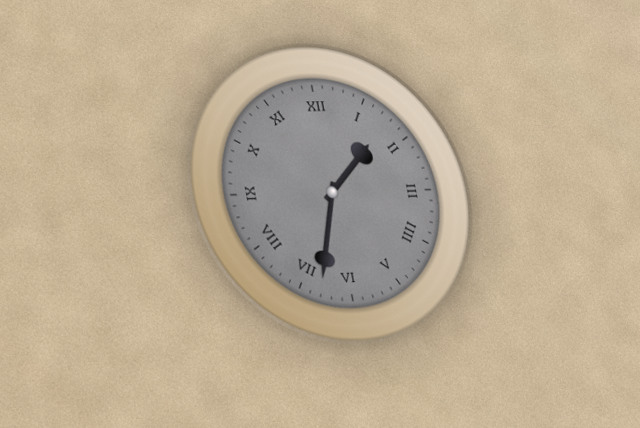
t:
1:33
